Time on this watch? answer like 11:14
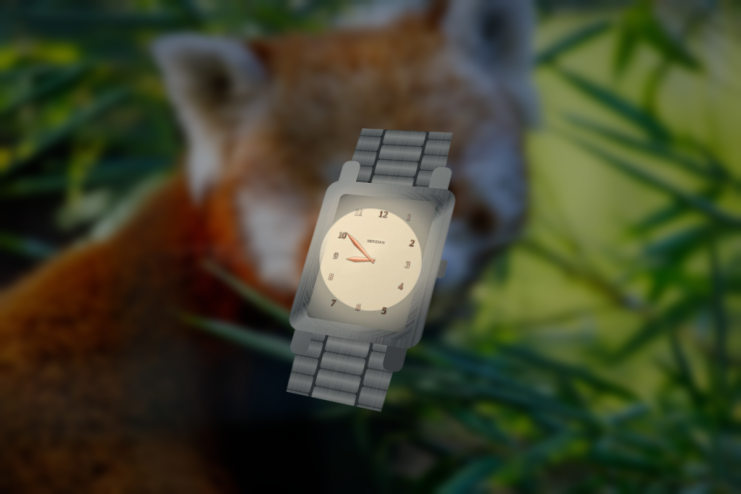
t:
8:51
